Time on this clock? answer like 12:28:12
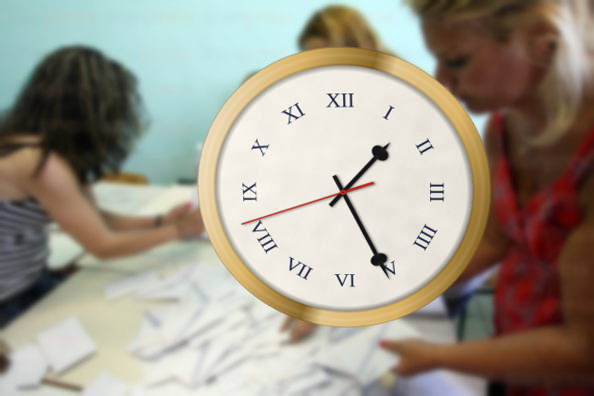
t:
1:25:42
